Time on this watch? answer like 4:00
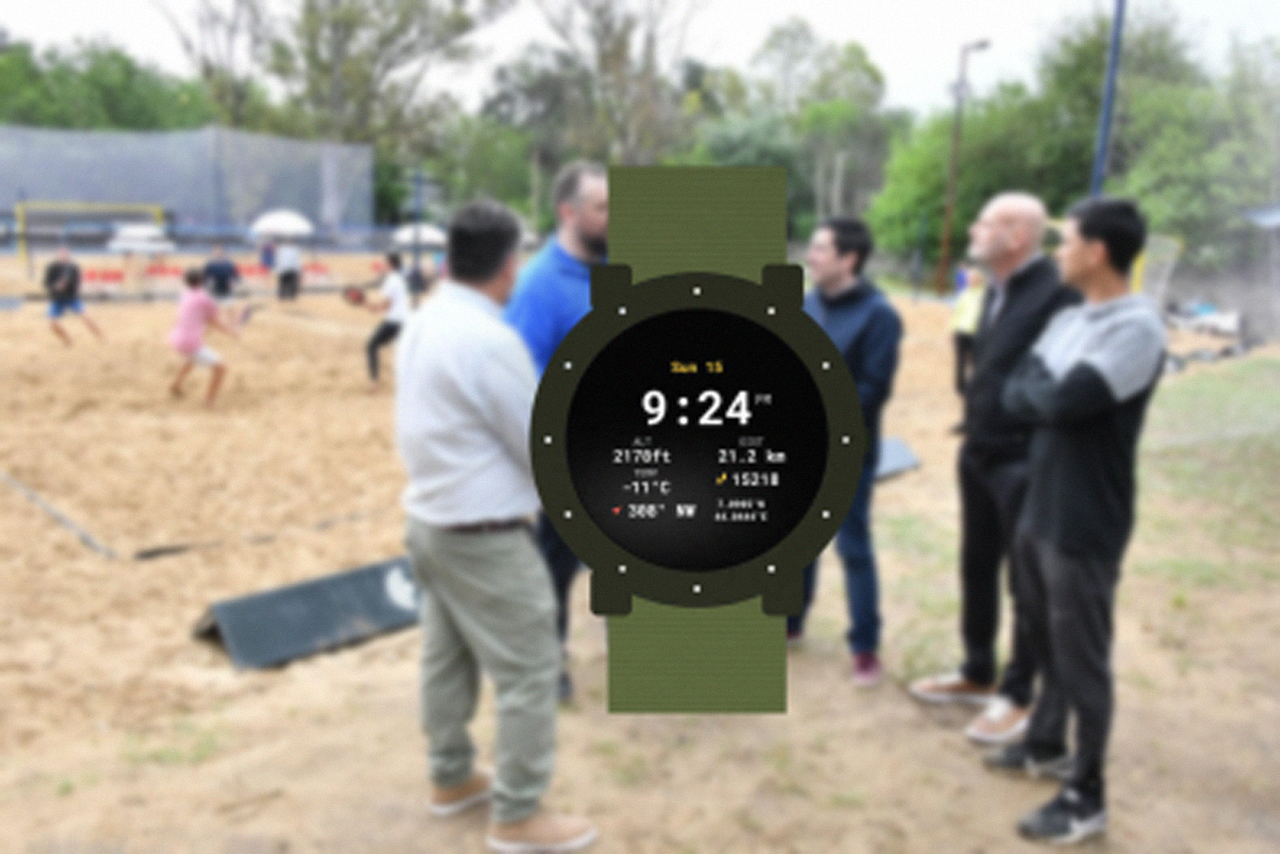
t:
9:24
